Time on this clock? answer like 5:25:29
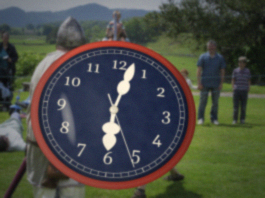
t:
6:02:26
